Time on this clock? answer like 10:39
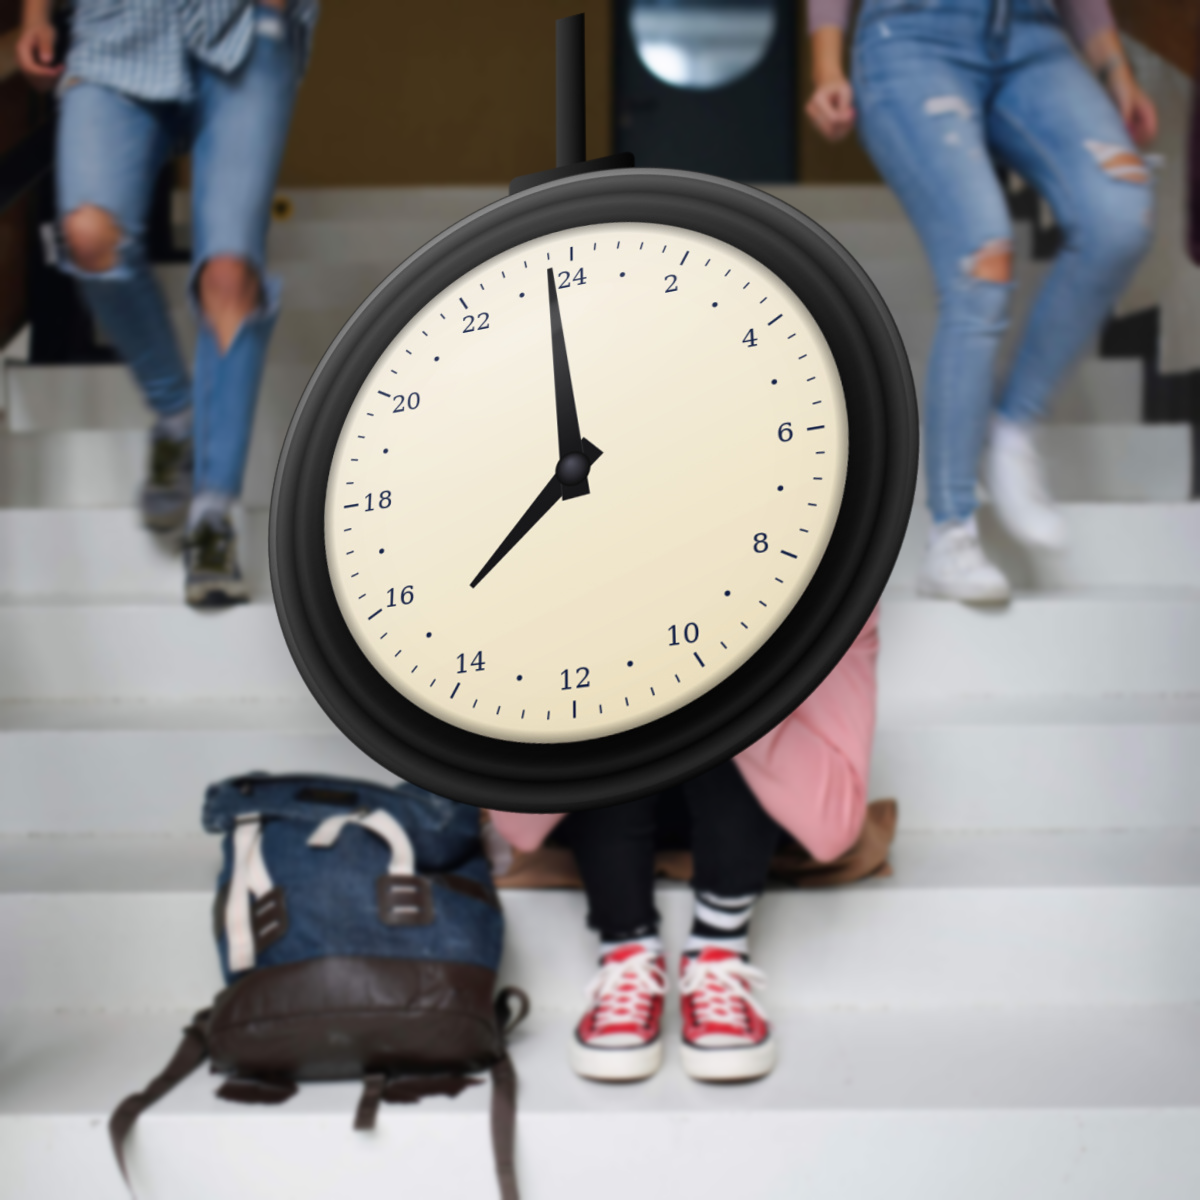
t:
14:59
